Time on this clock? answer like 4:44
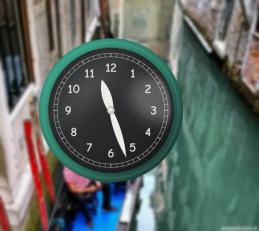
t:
11:27
